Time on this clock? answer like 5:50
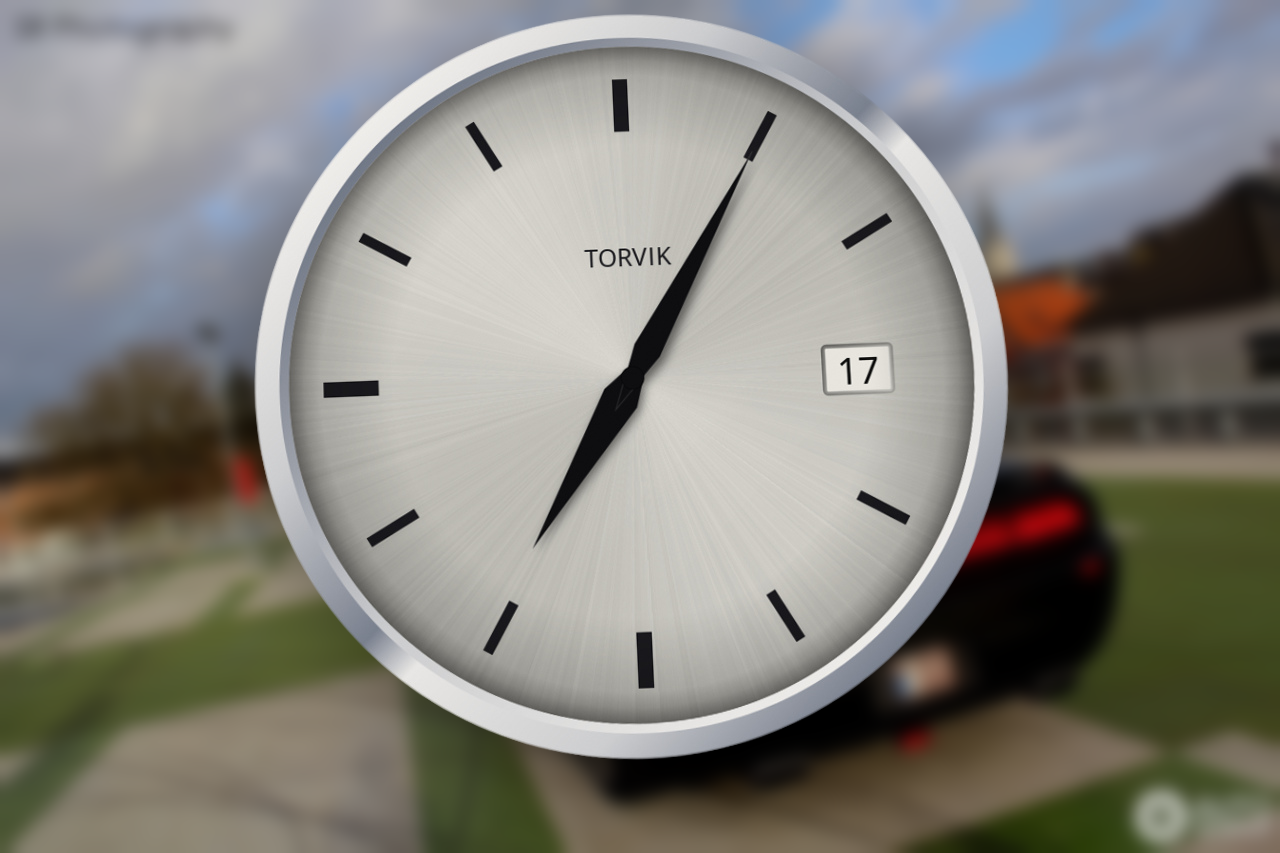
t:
7:05
